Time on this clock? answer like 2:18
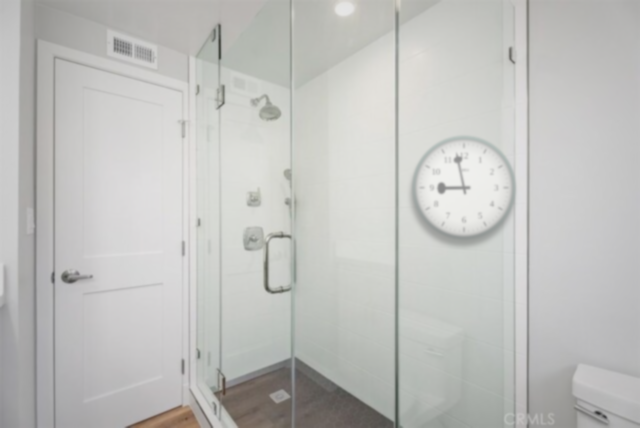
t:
8:58
